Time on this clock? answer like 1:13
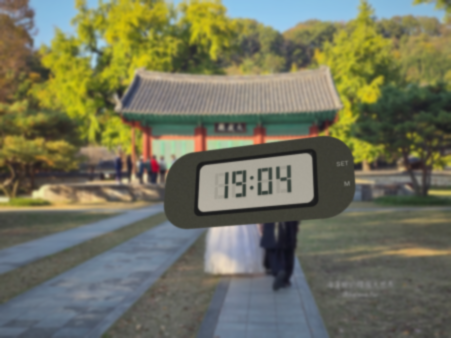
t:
19:04
